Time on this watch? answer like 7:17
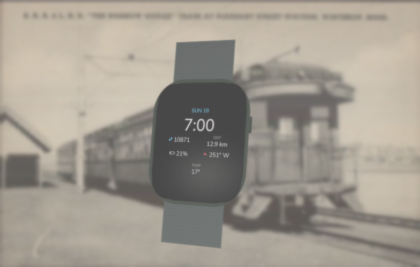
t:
7:00
